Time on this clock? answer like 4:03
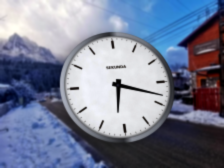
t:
6:18
